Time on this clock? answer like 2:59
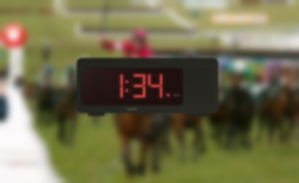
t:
1:34
